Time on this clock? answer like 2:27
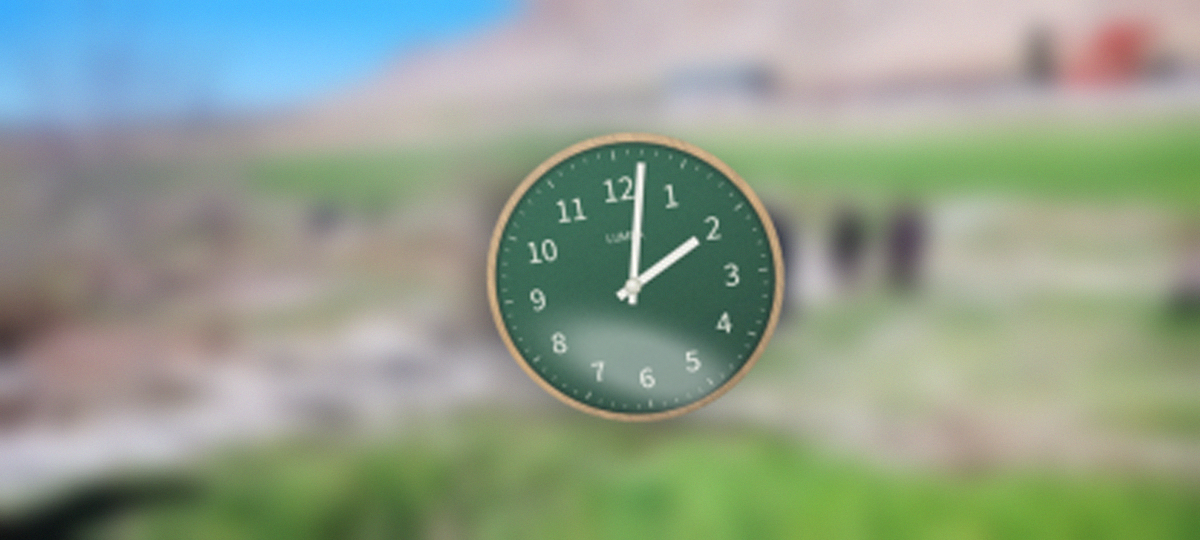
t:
2:02
